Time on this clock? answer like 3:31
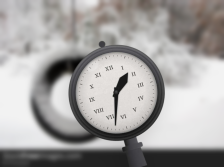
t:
1:33
